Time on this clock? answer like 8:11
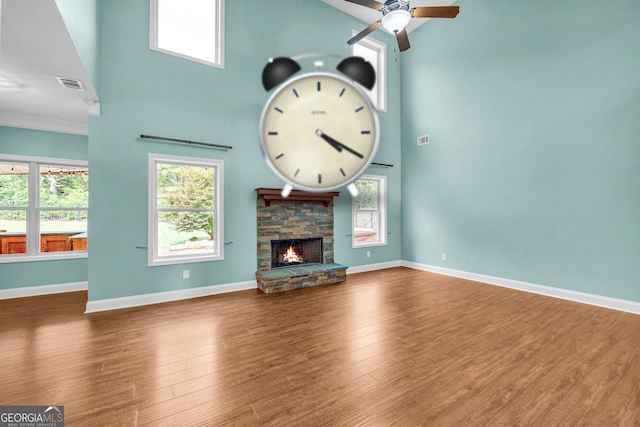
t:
4:20
